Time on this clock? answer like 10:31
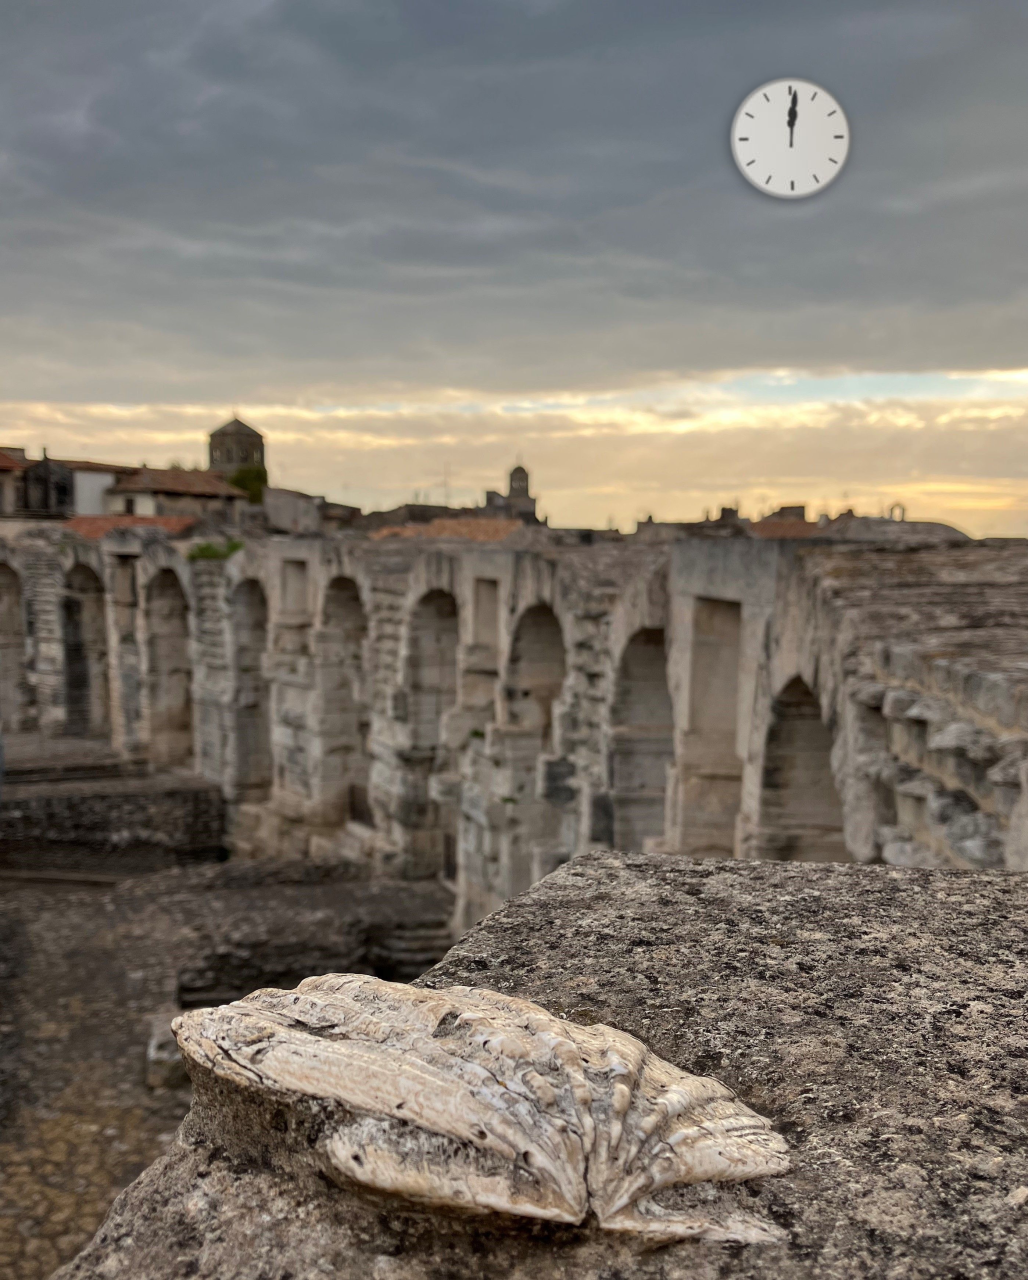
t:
12:01
